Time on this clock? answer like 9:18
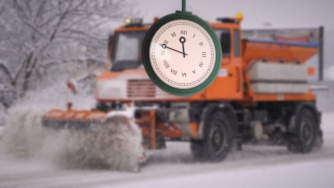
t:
11:48
